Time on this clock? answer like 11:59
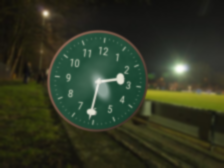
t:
2:31
